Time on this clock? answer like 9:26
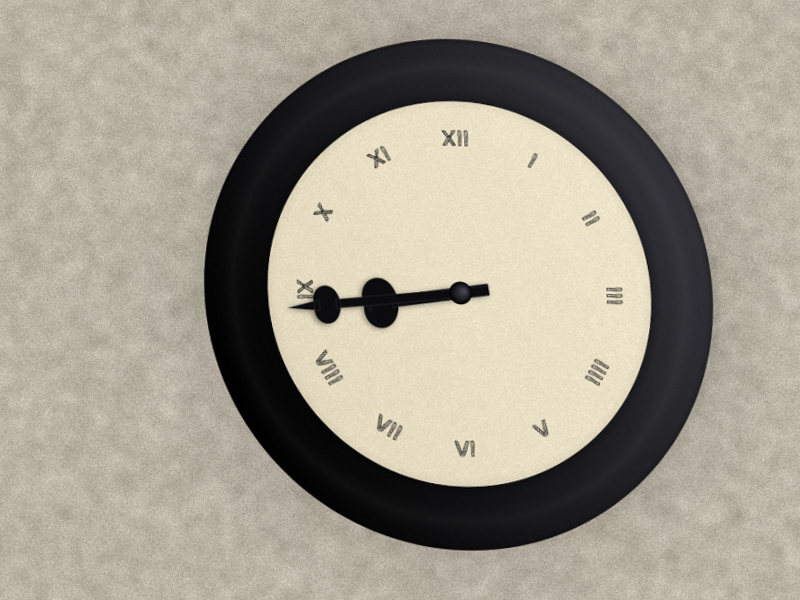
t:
8:44
